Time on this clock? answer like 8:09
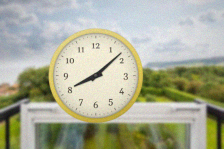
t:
8:08
